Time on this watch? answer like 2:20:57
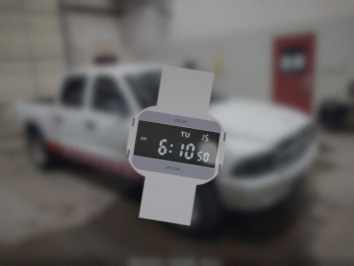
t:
6:10:50
